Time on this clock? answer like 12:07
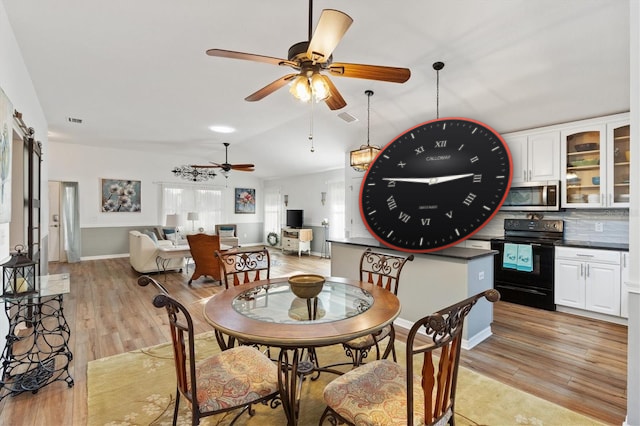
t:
2:46
